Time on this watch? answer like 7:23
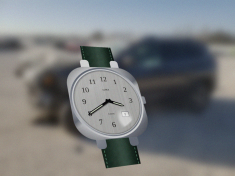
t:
3:40
